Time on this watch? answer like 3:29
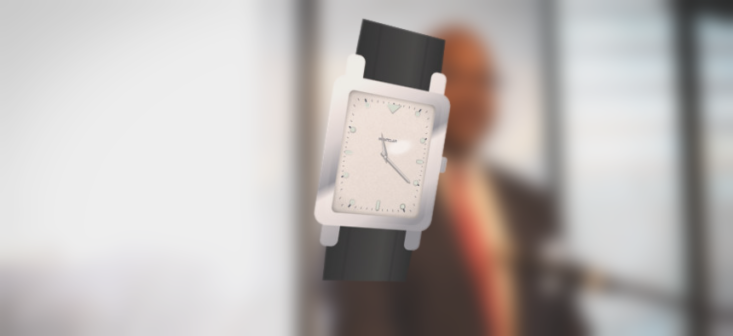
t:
11:21
